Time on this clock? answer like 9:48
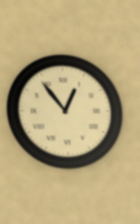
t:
12:54
